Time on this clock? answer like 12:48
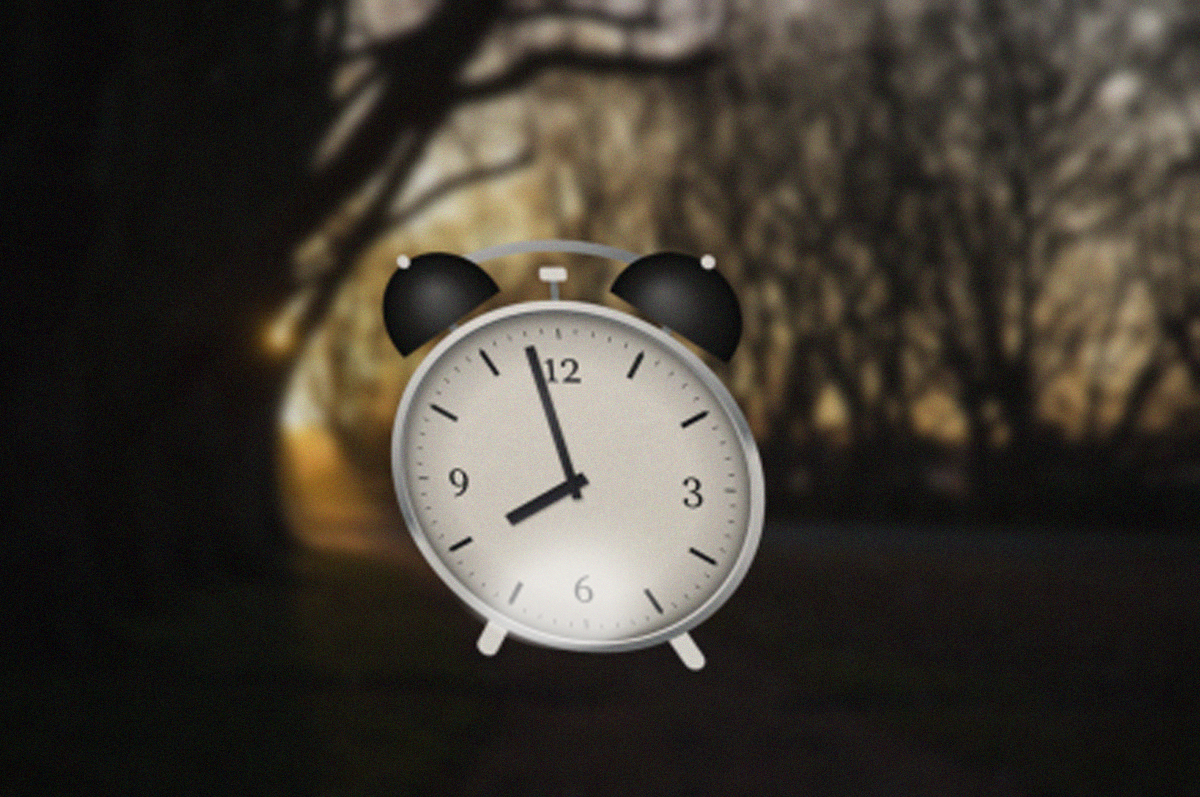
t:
7:58
